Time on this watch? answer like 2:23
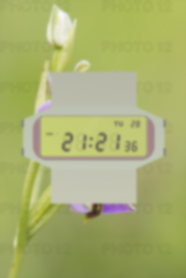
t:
21:21
